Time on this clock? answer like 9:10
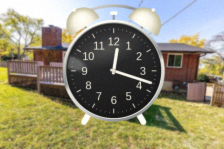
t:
12:18
